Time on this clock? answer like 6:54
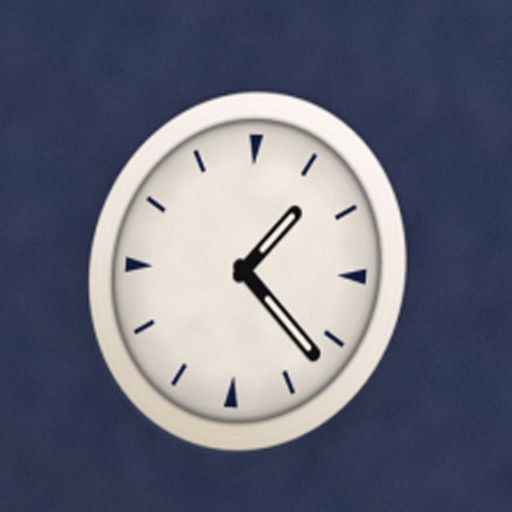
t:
1:22
